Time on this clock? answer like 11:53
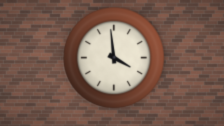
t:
3:59
